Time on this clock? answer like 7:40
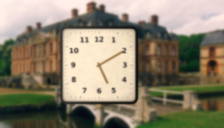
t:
5:10
